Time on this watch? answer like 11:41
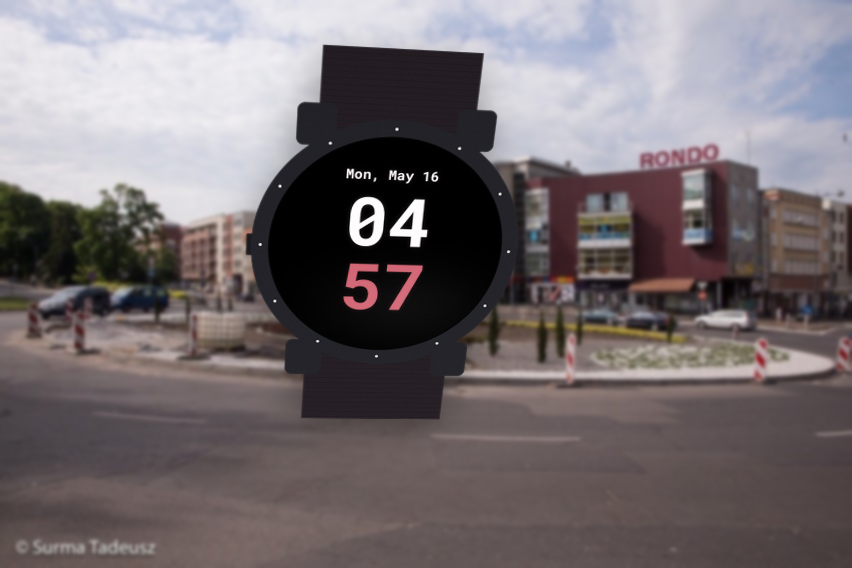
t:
4:57
